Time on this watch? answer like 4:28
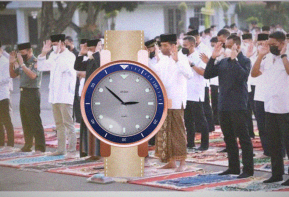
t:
2:52
